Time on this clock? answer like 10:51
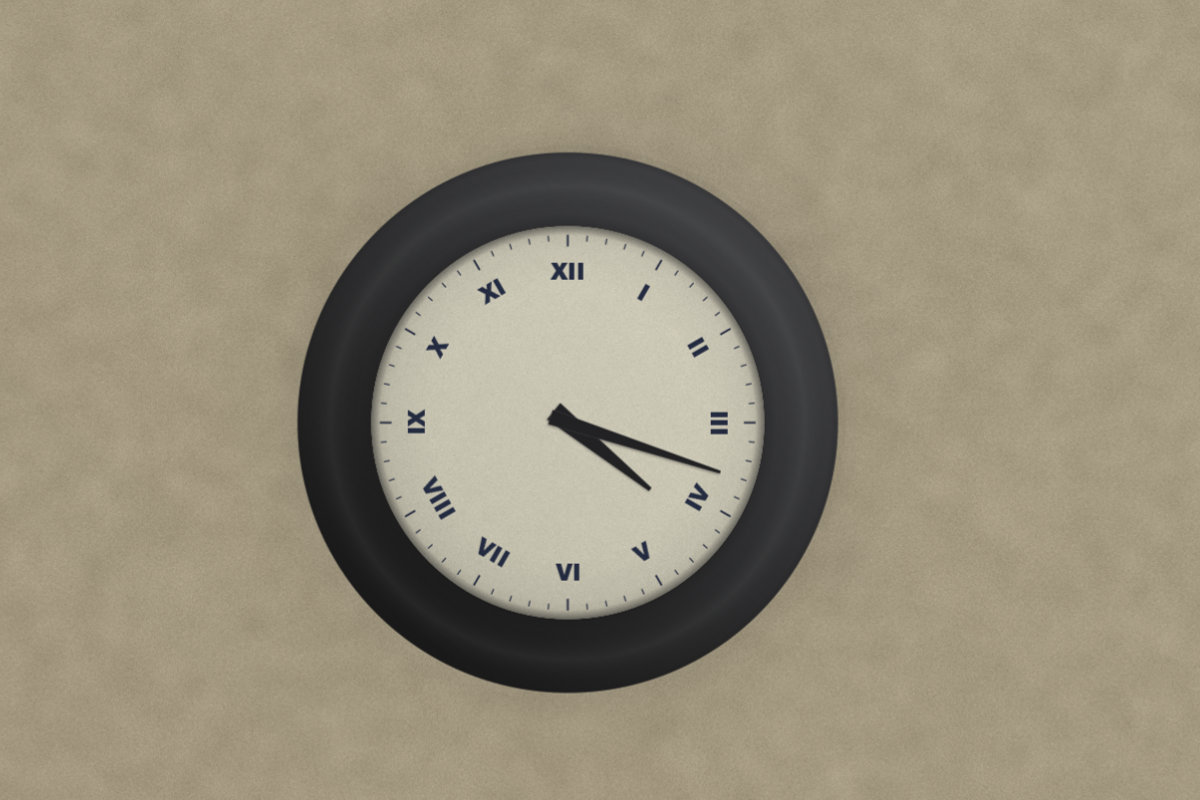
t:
4:18
